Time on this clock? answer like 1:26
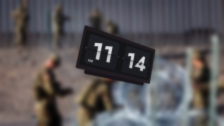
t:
11:14
